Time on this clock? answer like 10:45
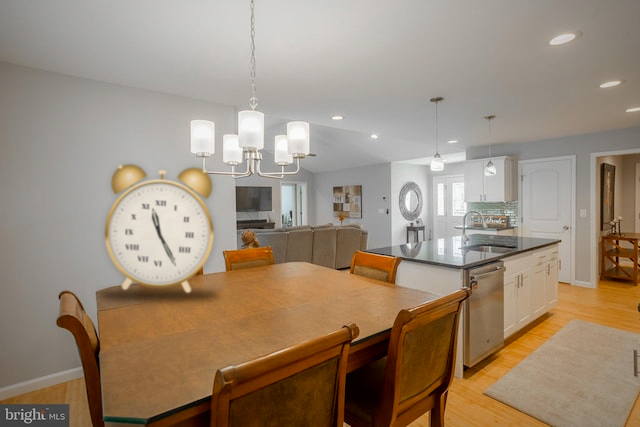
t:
11:25
